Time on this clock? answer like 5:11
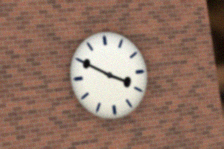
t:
3:50
